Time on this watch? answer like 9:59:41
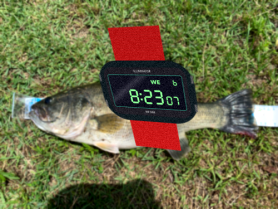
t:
8:23:07
